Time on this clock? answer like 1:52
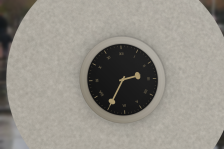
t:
2:35
